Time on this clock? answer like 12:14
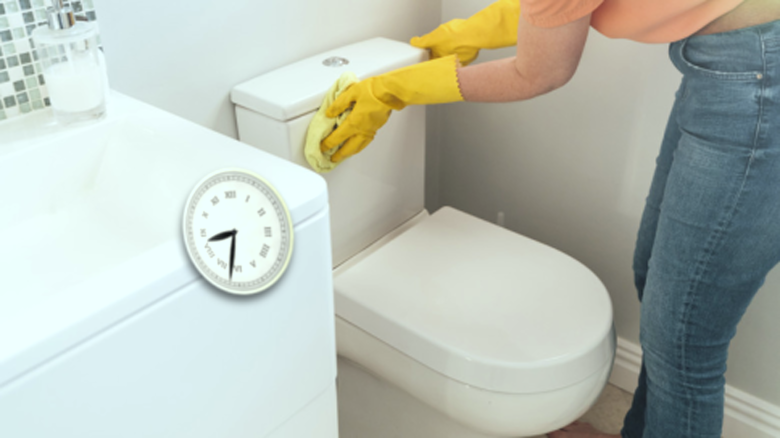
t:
8:32
